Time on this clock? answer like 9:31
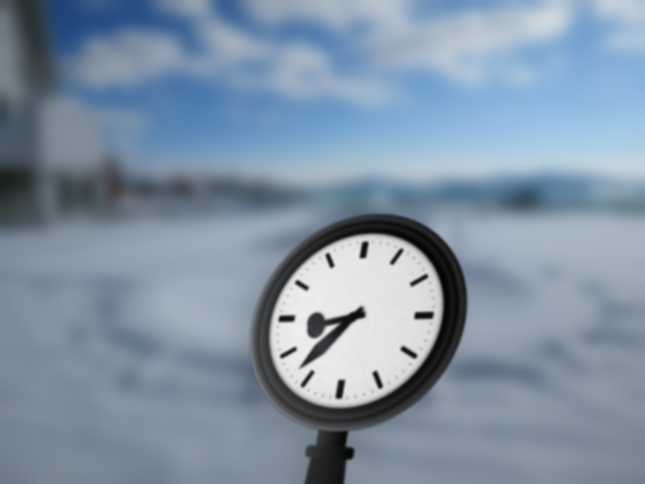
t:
8:37
